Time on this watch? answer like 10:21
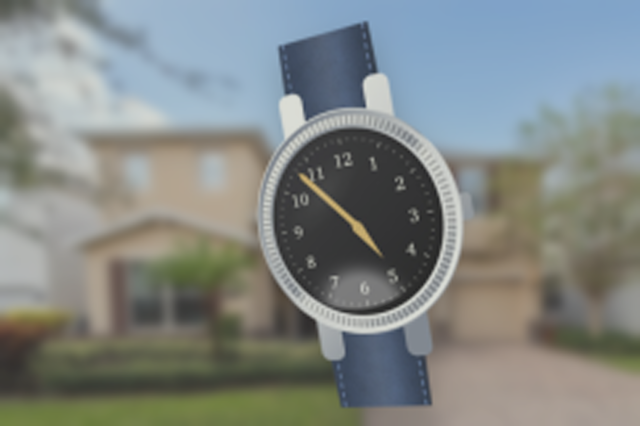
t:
4:53
